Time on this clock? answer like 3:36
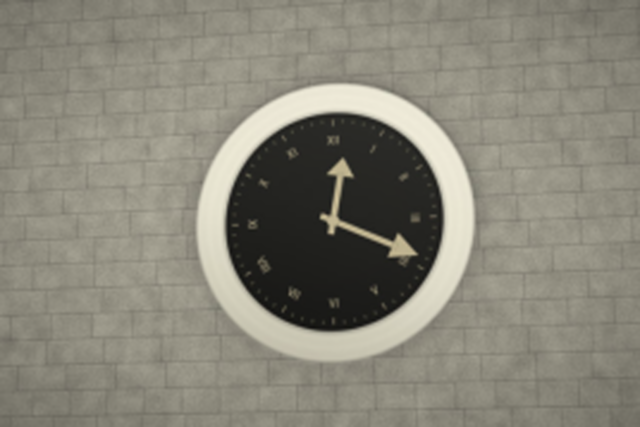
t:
12:19
